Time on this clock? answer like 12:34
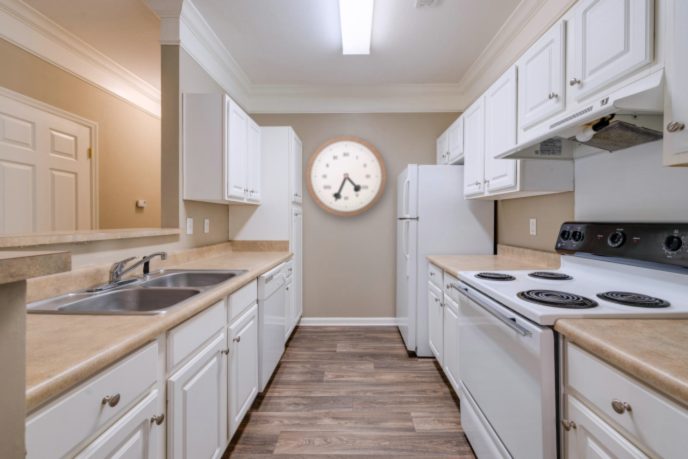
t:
4:34
